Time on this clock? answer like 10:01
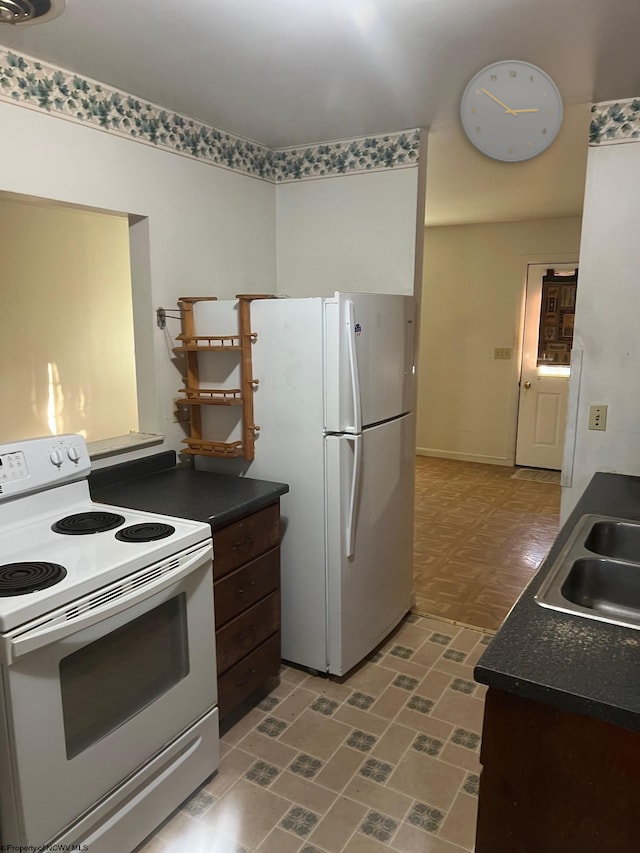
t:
2:51
